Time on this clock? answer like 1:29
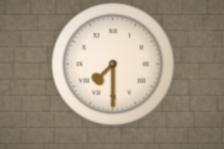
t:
7:30
